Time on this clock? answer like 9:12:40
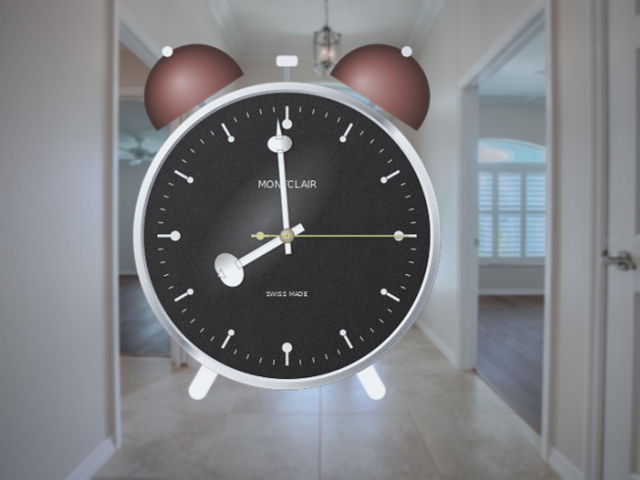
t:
7:59:15
